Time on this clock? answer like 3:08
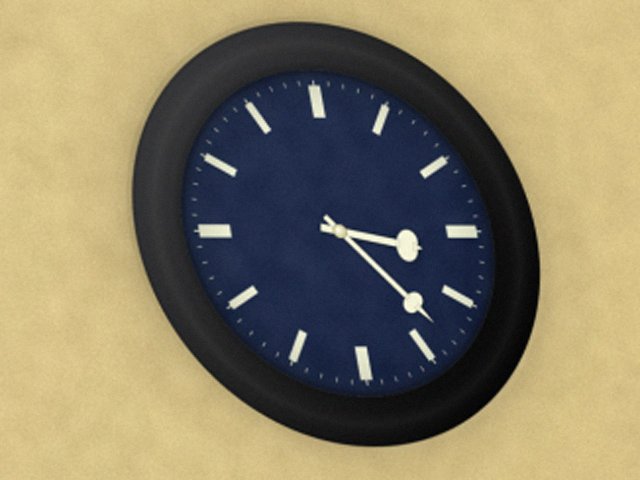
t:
3:23
